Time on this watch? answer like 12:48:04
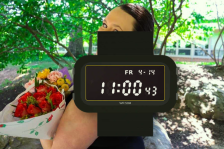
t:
11:00:43
